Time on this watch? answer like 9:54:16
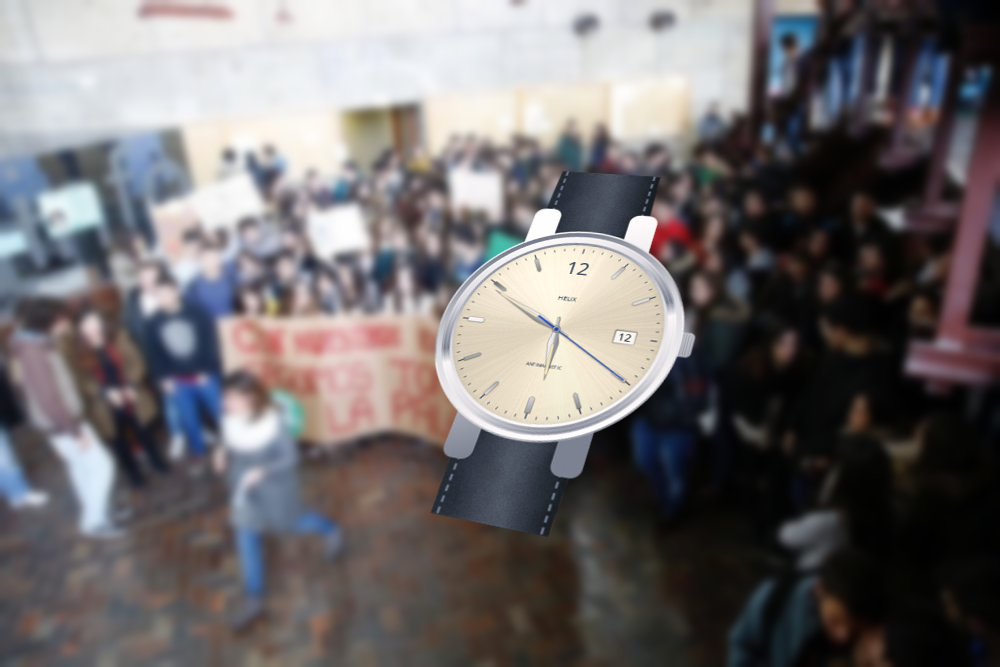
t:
5:49:20
